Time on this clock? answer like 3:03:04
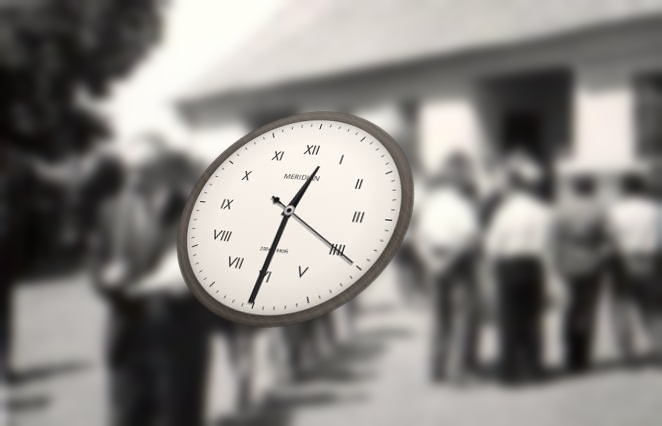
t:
12:30:20
